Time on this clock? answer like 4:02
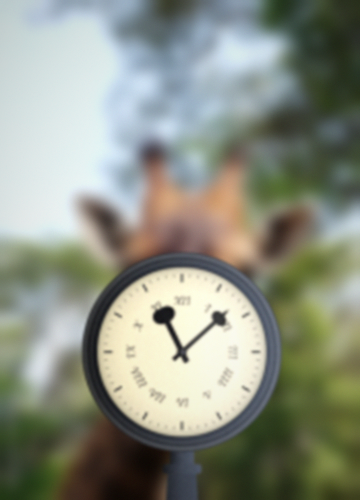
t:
11:08
